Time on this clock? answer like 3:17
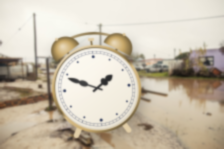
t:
1:49
